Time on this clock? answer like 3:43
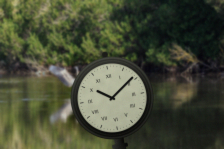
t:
10:09
